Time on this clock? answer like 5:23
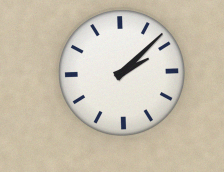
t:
2:08
